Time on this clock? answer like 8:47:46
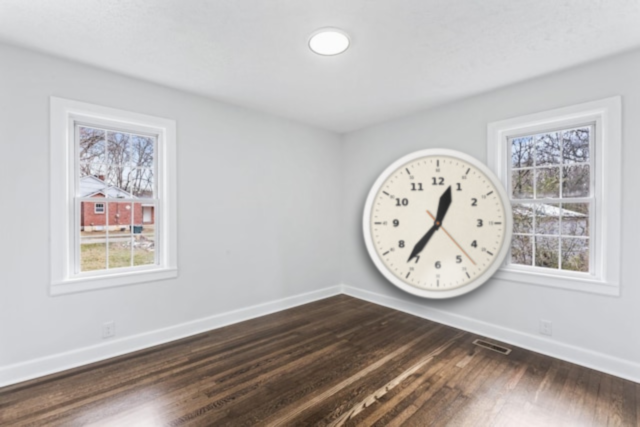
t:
12:36:23
